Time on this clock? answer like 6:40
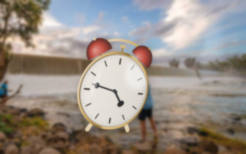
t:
4:47
